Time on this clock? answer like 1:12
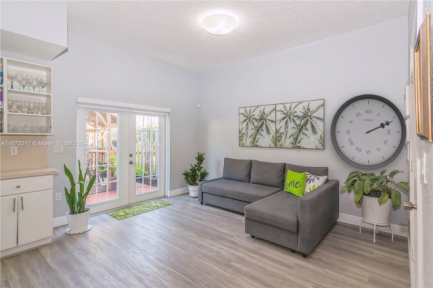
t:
2:11
